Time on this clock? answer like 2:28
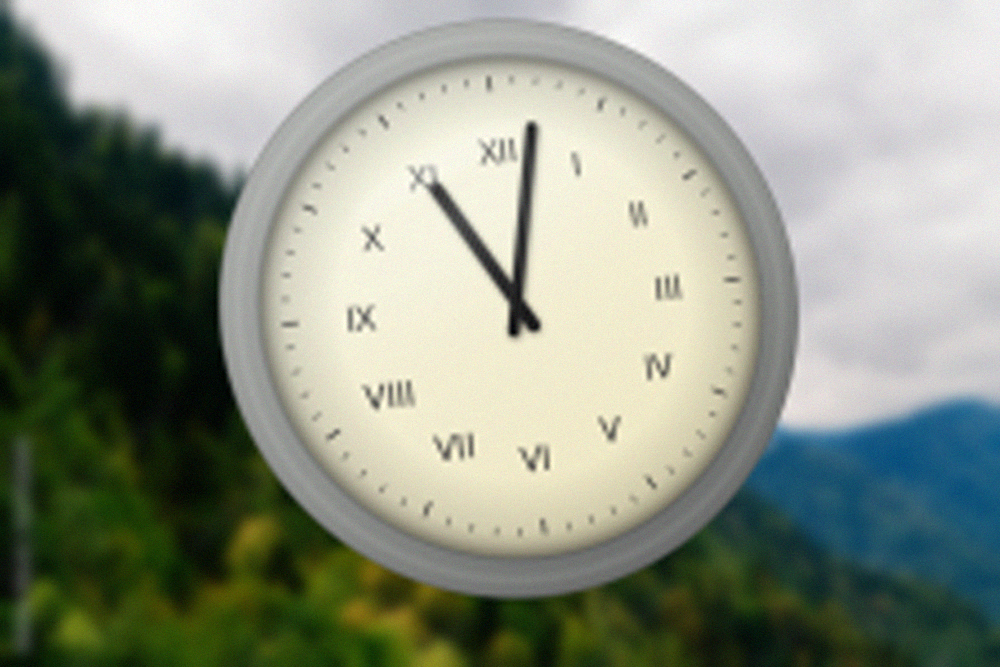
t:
11:02
